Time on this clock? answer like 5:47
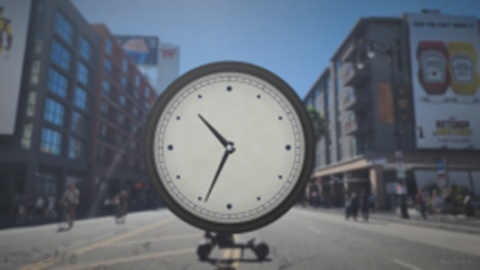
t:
10:34
